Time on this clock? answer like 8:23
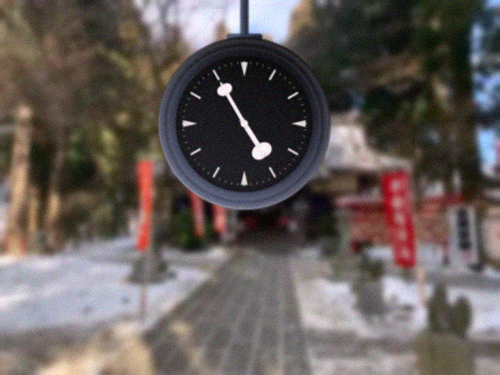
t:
4:55
